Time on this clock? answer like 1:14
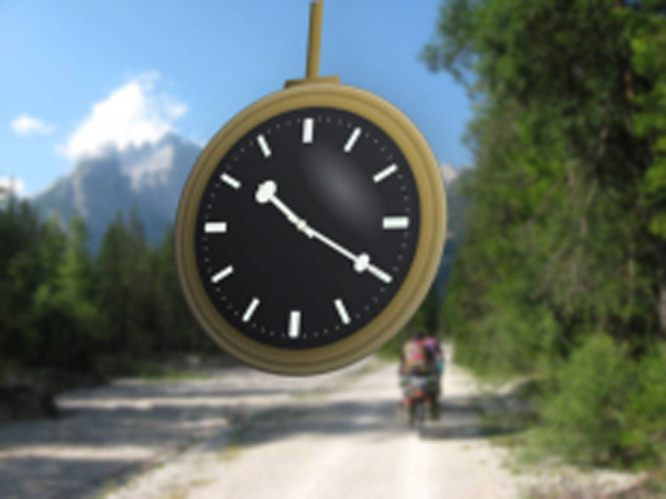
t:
10:20
